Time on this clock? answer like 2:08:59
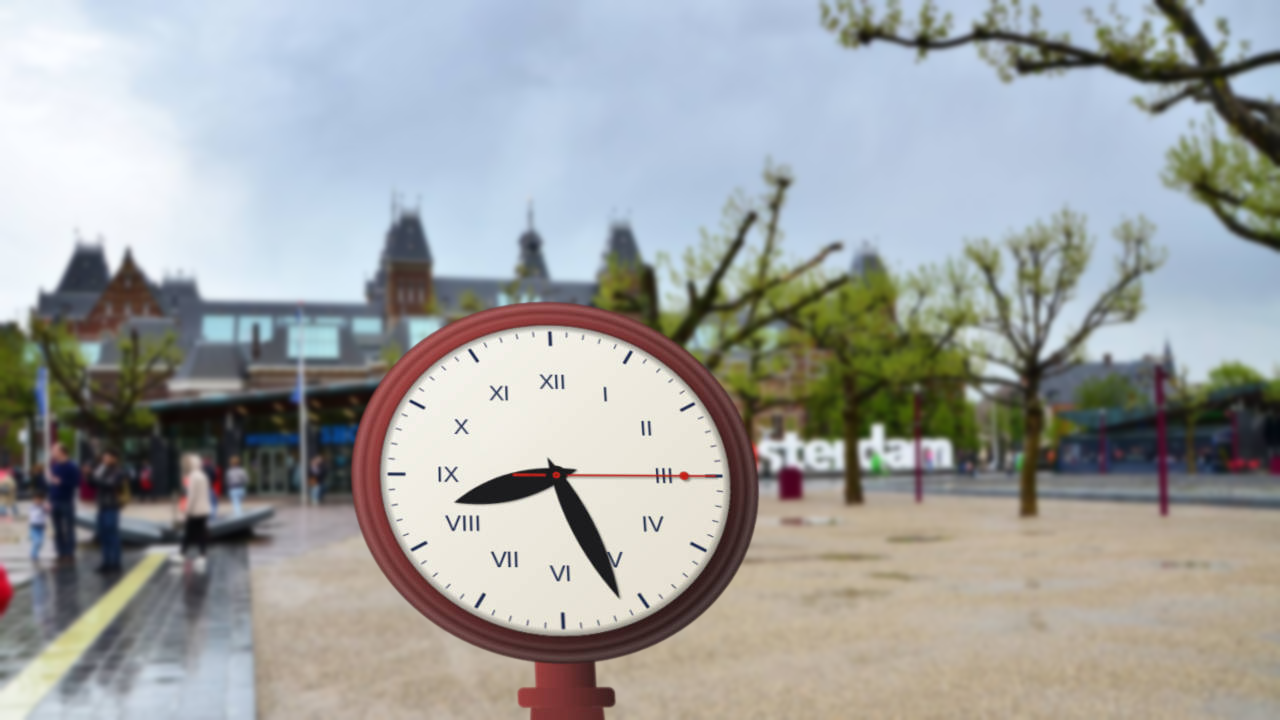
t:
8:26:15
